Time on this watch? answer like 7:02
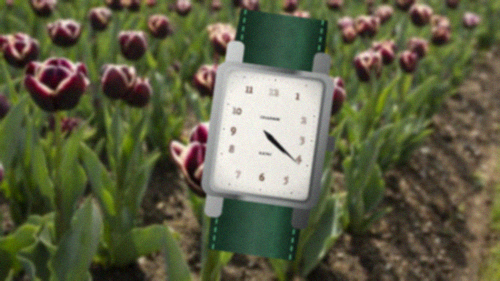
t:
4:21
